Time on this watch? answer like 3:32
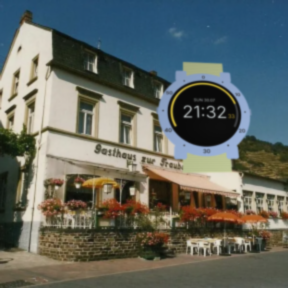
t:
21:32
